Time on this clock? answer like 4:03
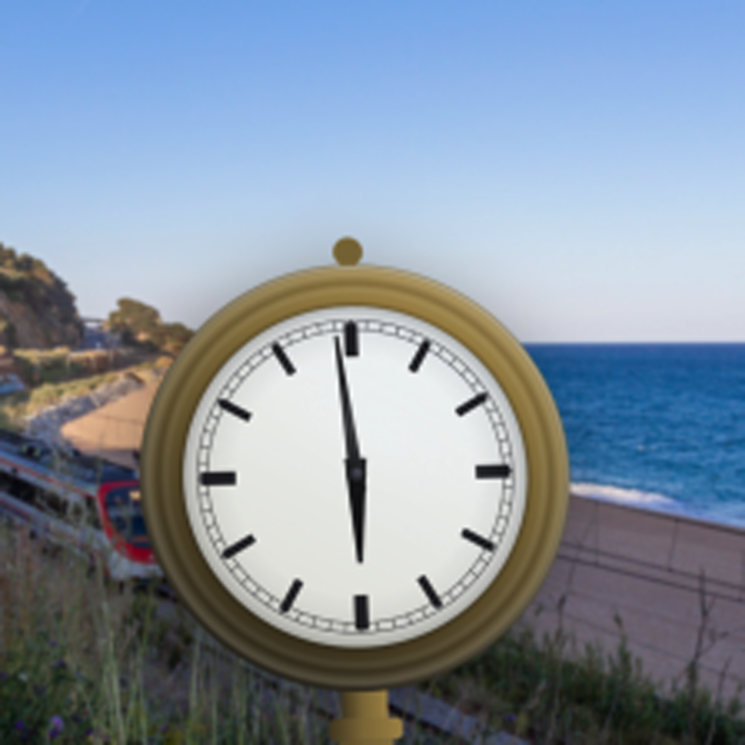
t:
5:59
